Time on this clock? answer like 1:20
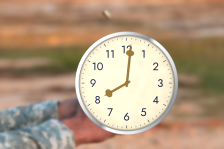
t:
8:01
